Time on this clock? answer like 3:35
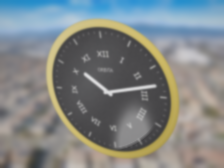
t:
10:13
